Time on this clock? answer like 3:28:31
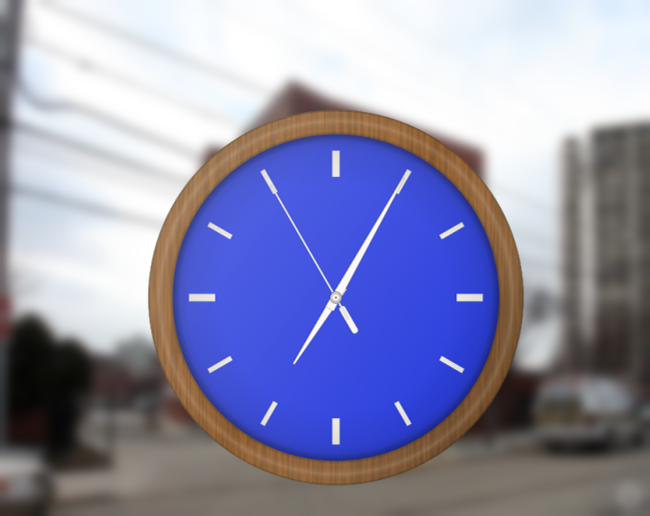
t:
7:04:55
